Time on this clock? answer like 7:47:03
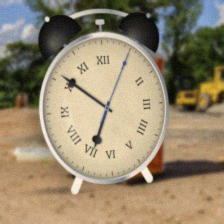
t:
6:51:05
